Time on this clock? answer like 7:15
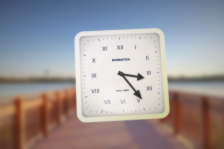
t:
3:24
